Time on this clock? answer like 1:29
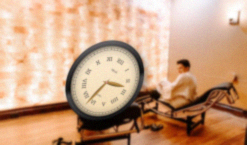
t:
2:32
